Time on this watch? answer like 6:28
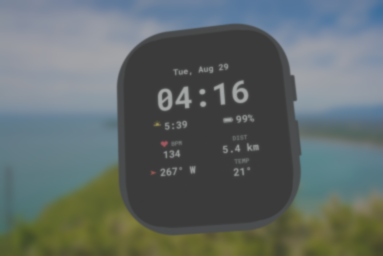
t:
4:16
